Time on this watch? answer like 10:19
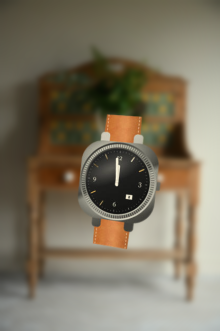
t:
11:59
